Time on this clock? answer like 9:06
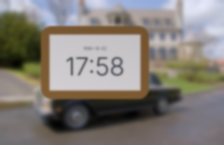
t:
17:58
